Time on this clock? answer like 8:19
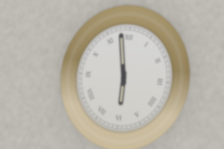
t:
5:58
